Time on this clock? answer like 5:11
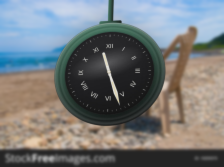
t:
11:27
